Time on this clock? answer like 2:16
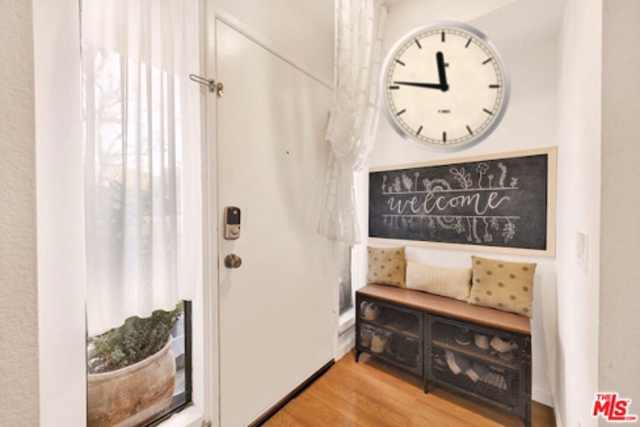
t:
11:46
